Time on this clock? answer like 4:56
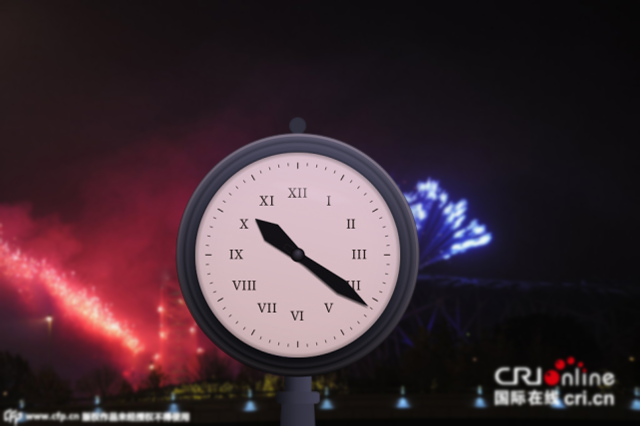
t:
10:21
